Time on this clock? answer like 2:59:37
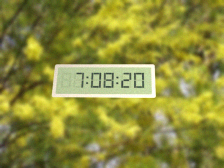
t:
7:08:20
